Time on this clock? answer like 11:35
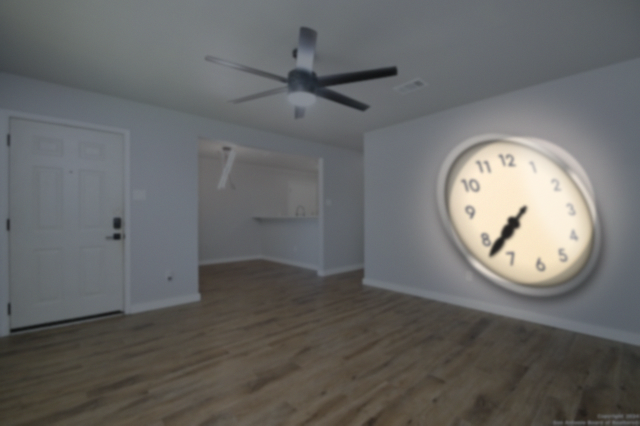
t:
7:38
